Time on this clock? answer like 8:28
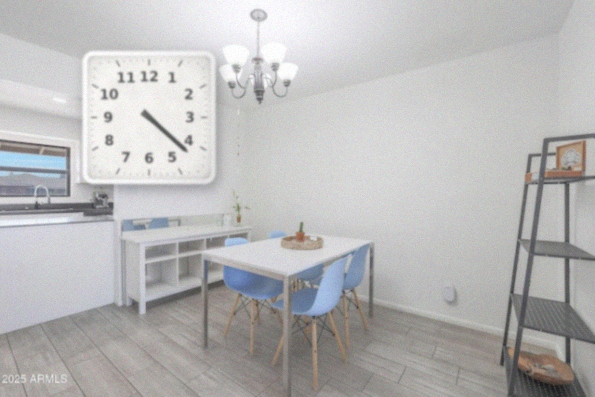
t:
4:22
